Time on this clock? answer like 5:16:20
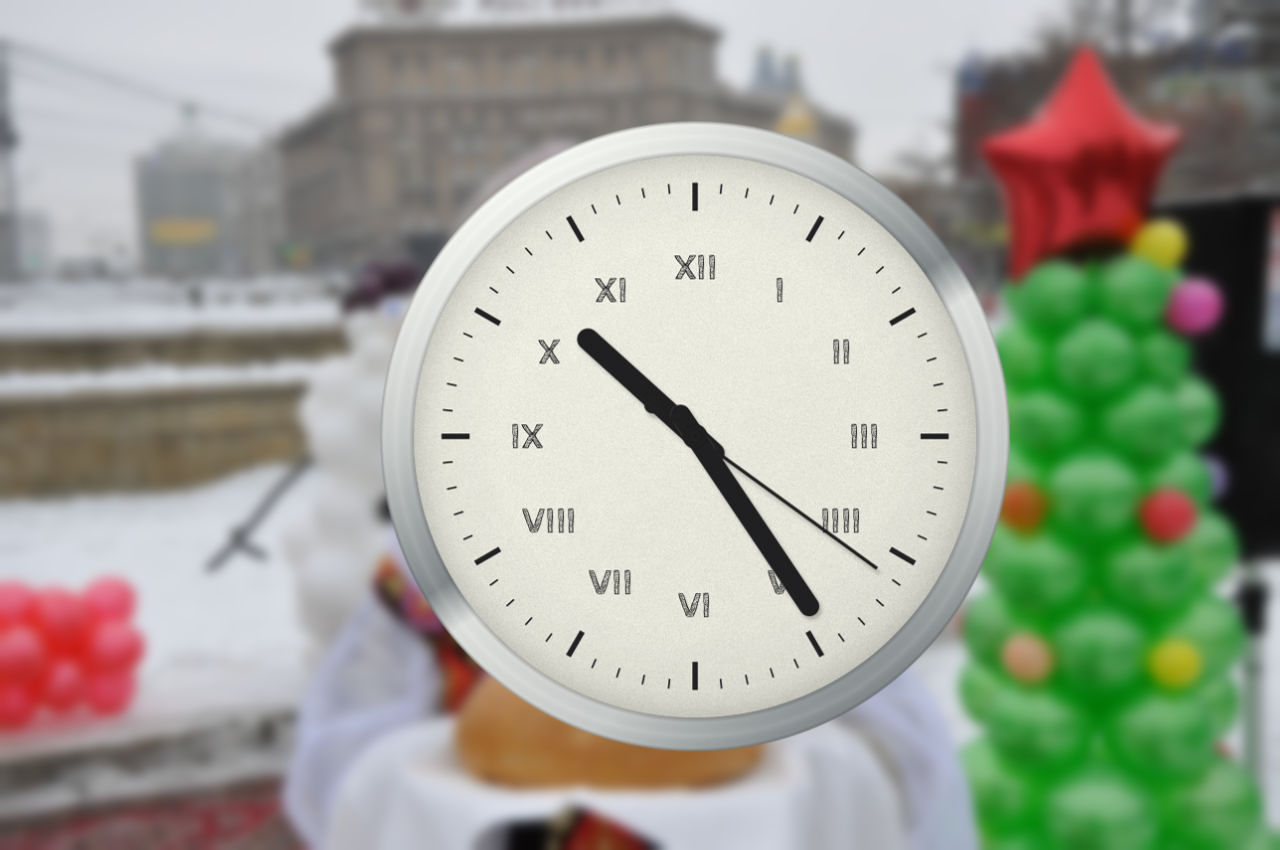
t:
10:24:21
